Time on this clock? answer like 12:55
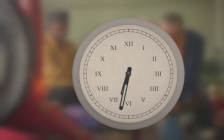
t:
6:32
